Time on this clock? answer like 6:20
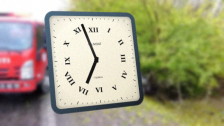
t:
6:57
